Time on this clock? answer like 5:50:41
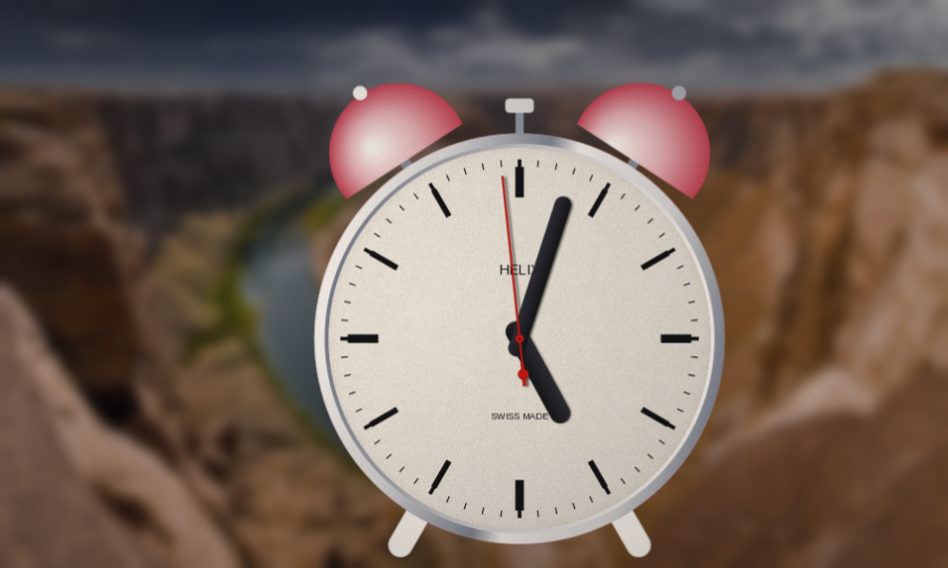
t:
5:02:59
